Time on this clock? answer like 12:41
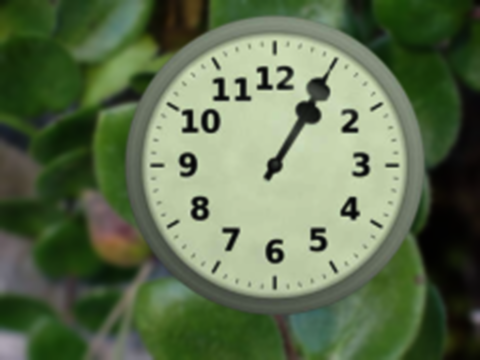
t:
1:05
